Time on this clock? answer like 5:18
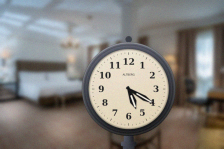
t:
5:20
